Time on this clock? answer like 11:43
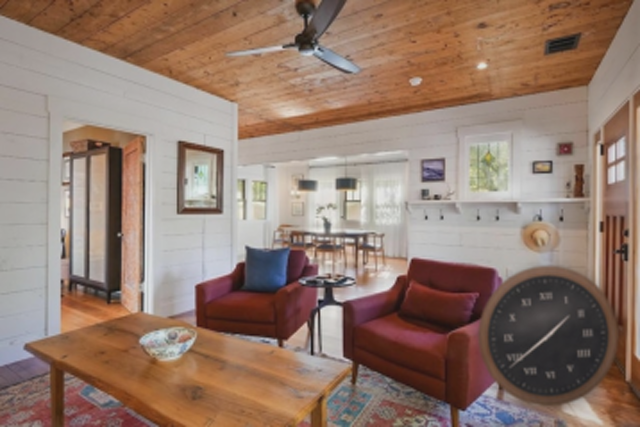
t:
1:39
